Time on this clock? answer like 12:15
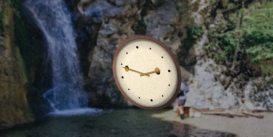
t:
2:49
